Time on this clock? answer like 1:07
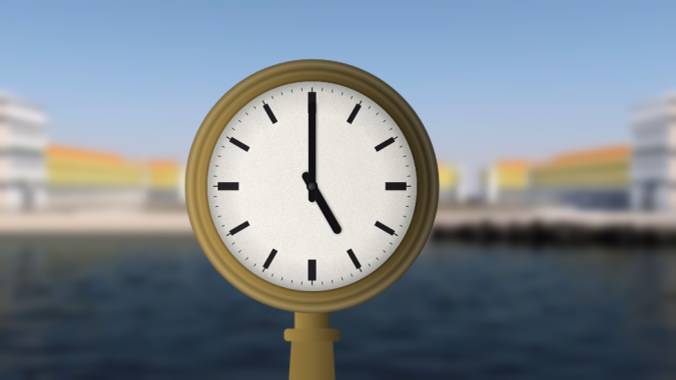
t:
5:00
